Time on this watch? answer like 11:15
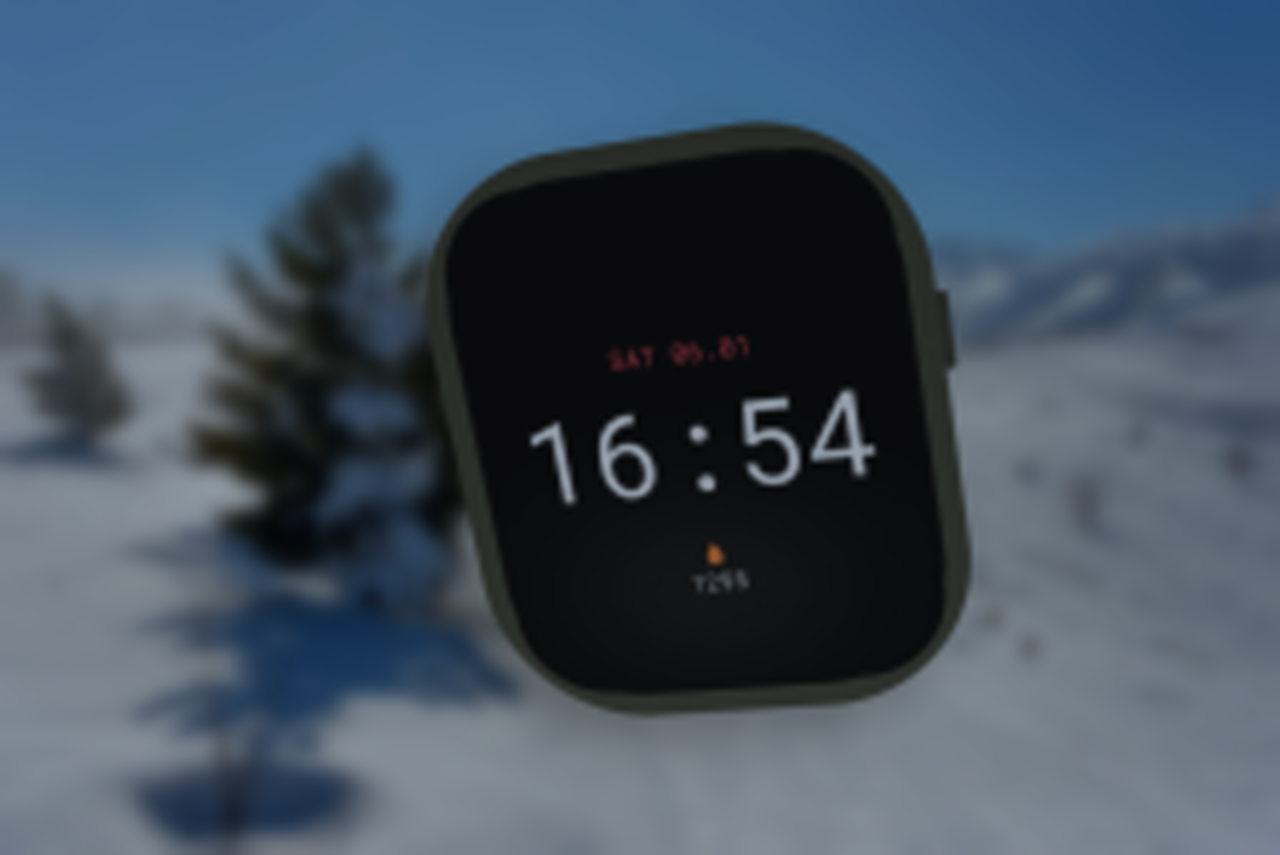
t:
16:54
